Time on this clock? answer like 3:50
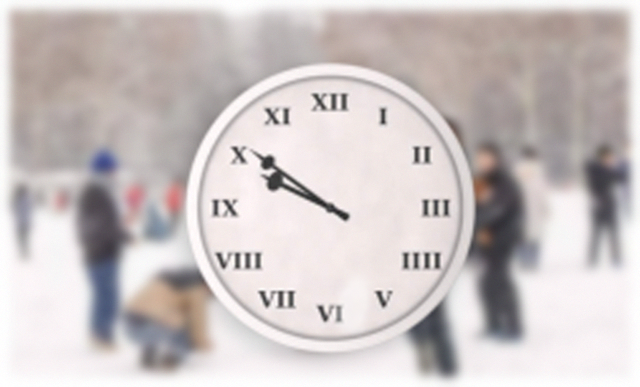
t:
9:51
